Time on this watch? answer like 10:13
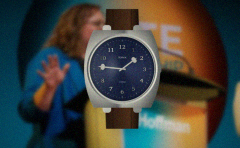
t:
1:46
